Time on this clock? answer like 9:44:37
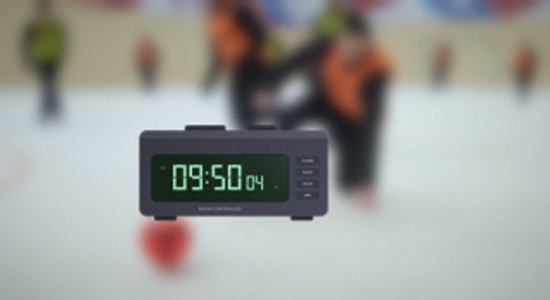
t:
9:50:04
